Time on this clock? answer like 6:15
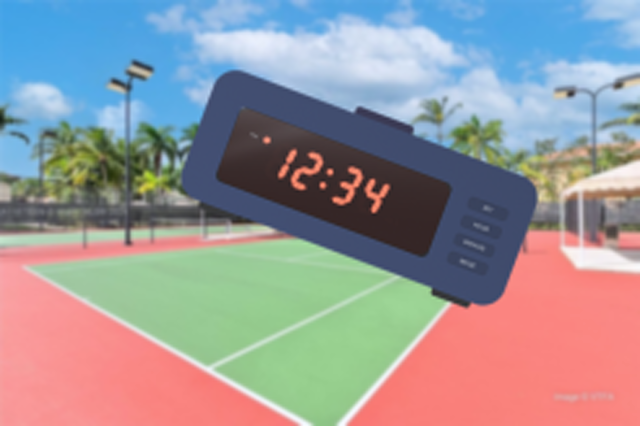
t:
12:34
